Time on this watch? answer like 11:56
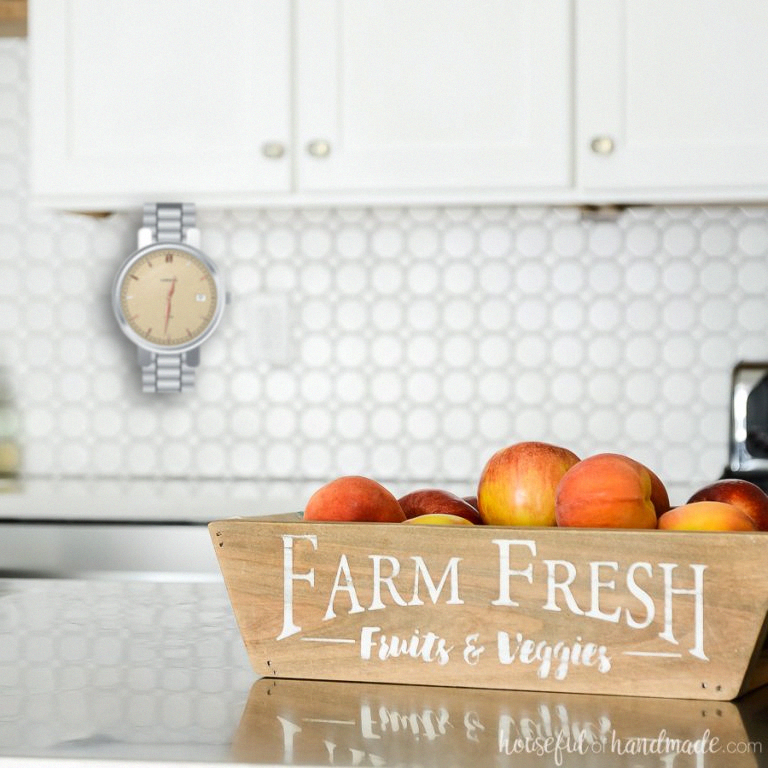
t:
12:31
